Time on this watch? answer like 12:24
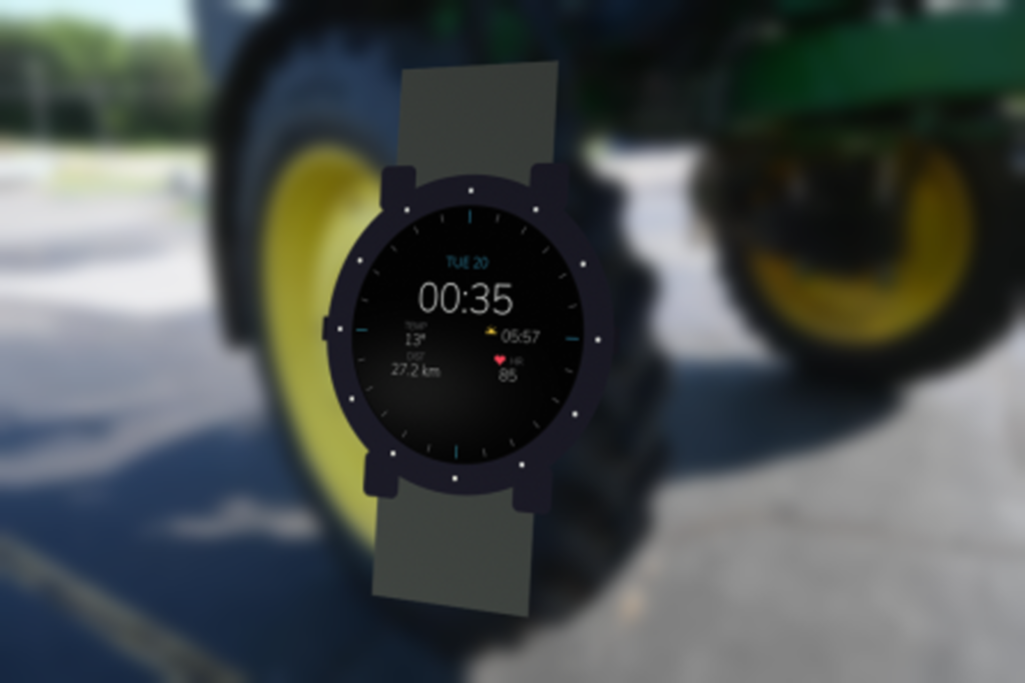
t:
0:35
